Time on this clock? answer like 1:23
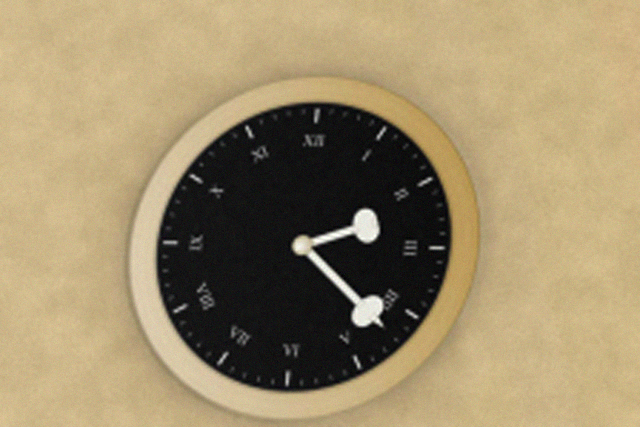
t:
2:22
